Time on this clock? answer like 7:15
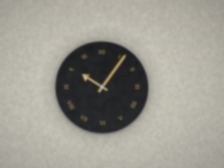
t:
10:06
